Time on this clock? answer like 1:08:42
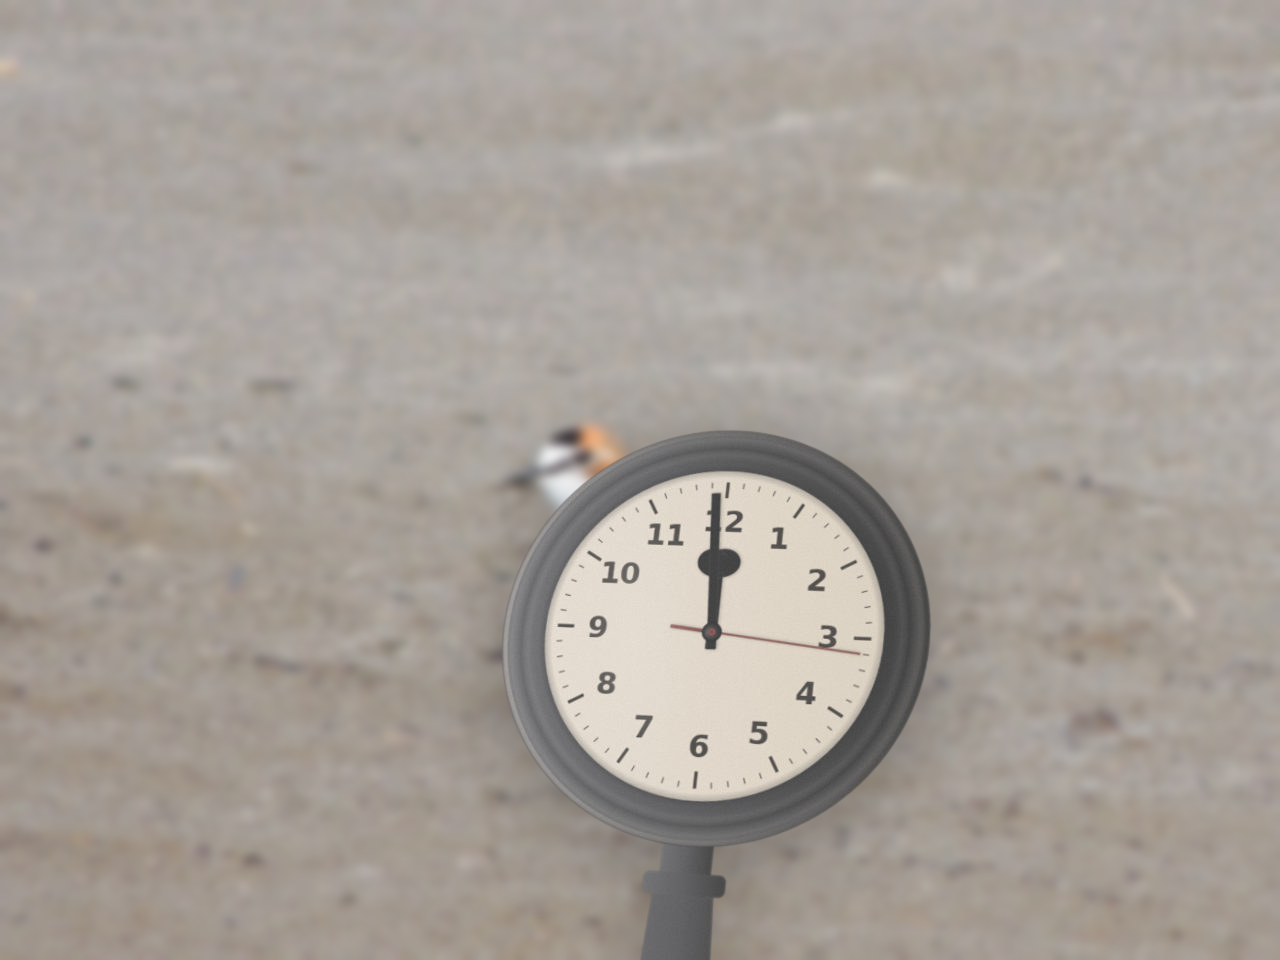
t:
11:59:16
